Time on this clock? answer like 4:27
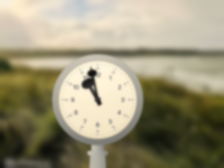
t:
10:58
